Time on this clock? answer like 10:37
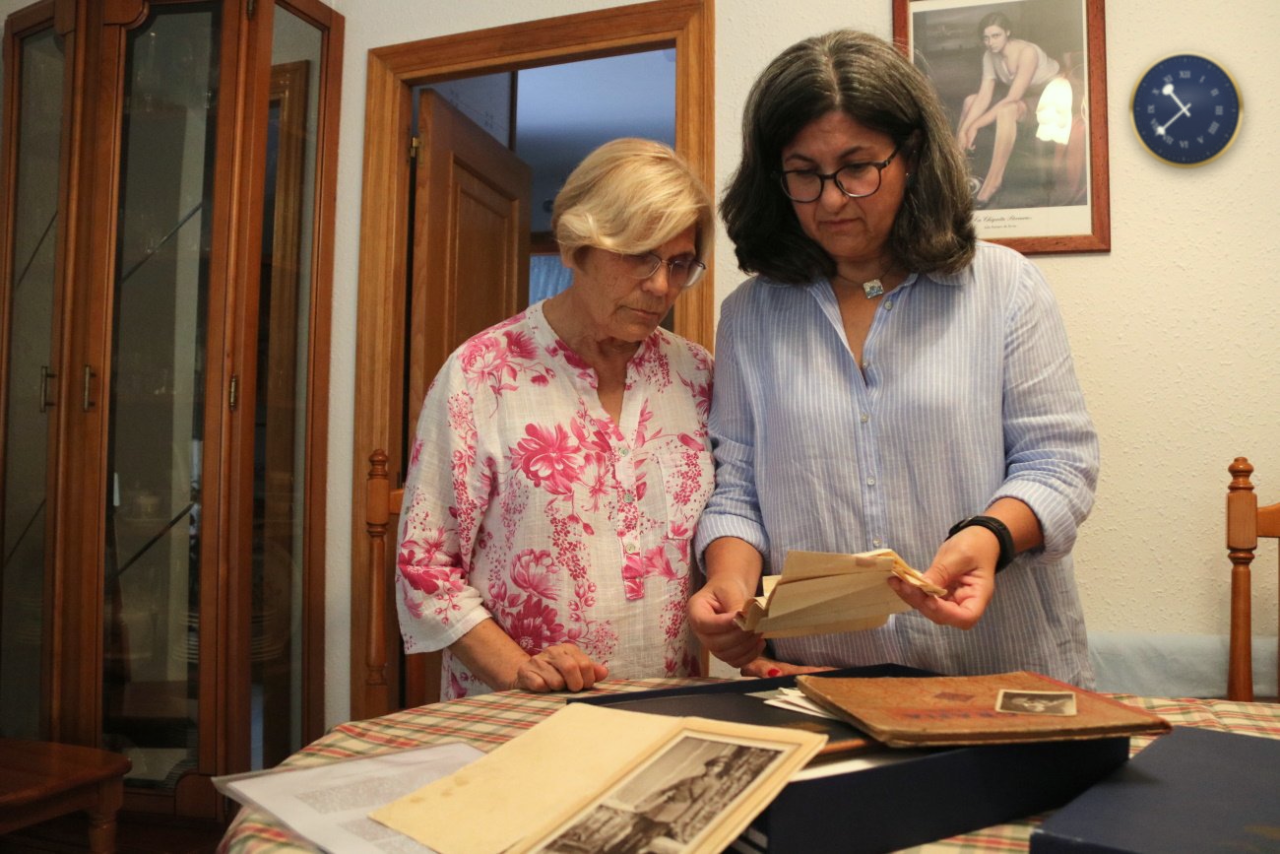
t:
10:38
